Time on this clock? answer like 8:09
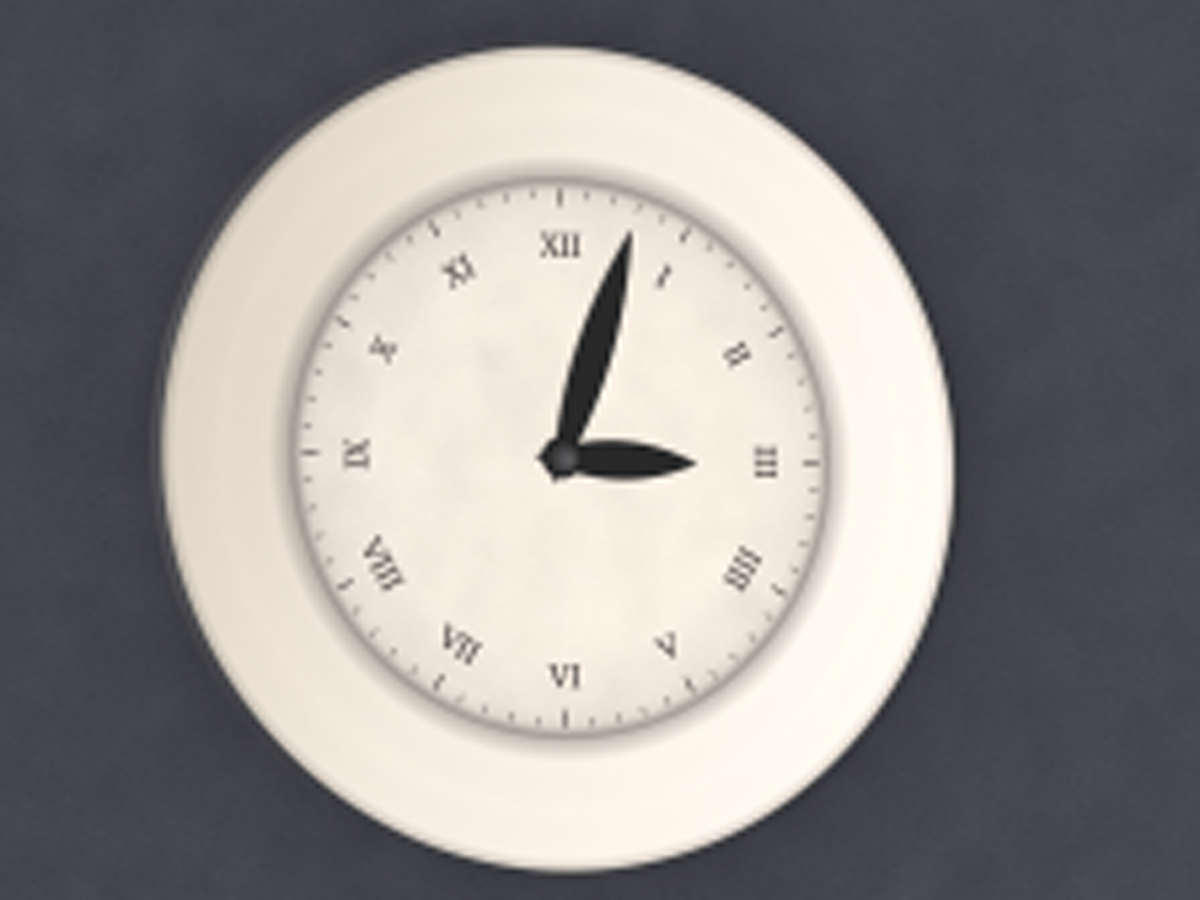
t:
3:03
